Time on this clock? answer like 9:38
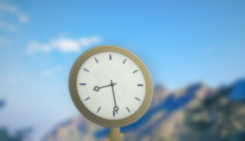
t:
8:29
